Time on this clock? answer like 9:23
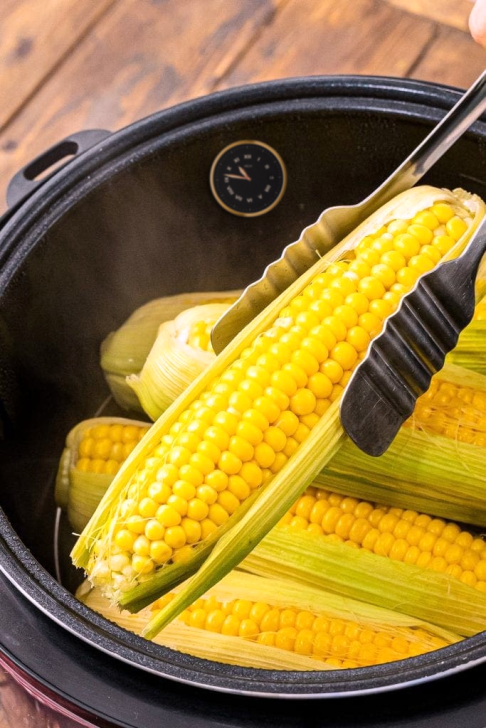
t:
10:47
